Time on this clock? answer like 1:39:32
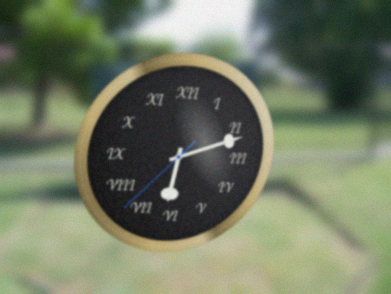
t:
6:11:37
